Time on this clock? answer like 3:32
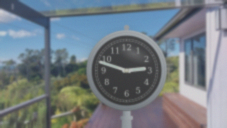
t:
2:48
